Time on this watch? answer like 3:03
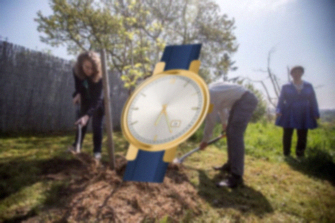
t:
6:25
